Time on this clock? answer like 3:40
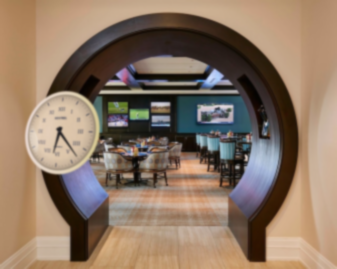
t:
6:23
